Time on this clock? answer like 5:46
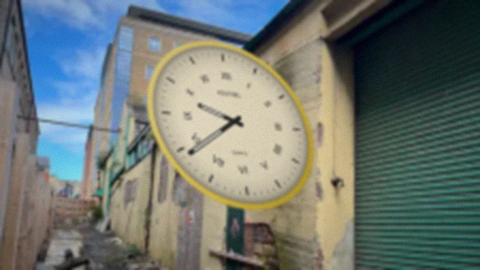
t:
9:39
